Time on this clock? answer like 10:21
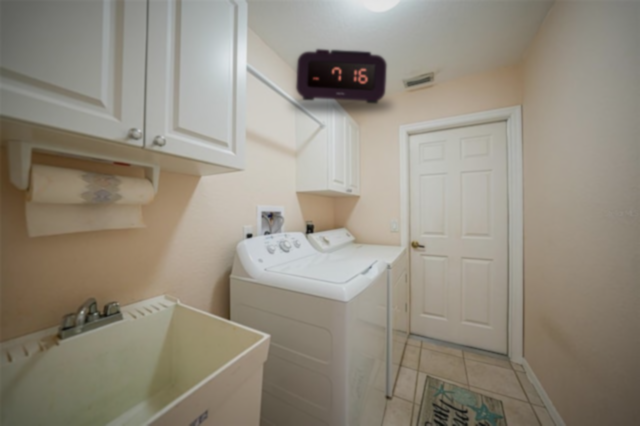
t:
7:16
